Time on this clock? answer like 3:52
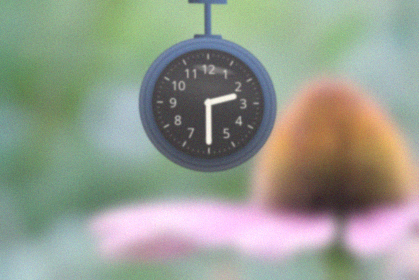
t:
2:30
